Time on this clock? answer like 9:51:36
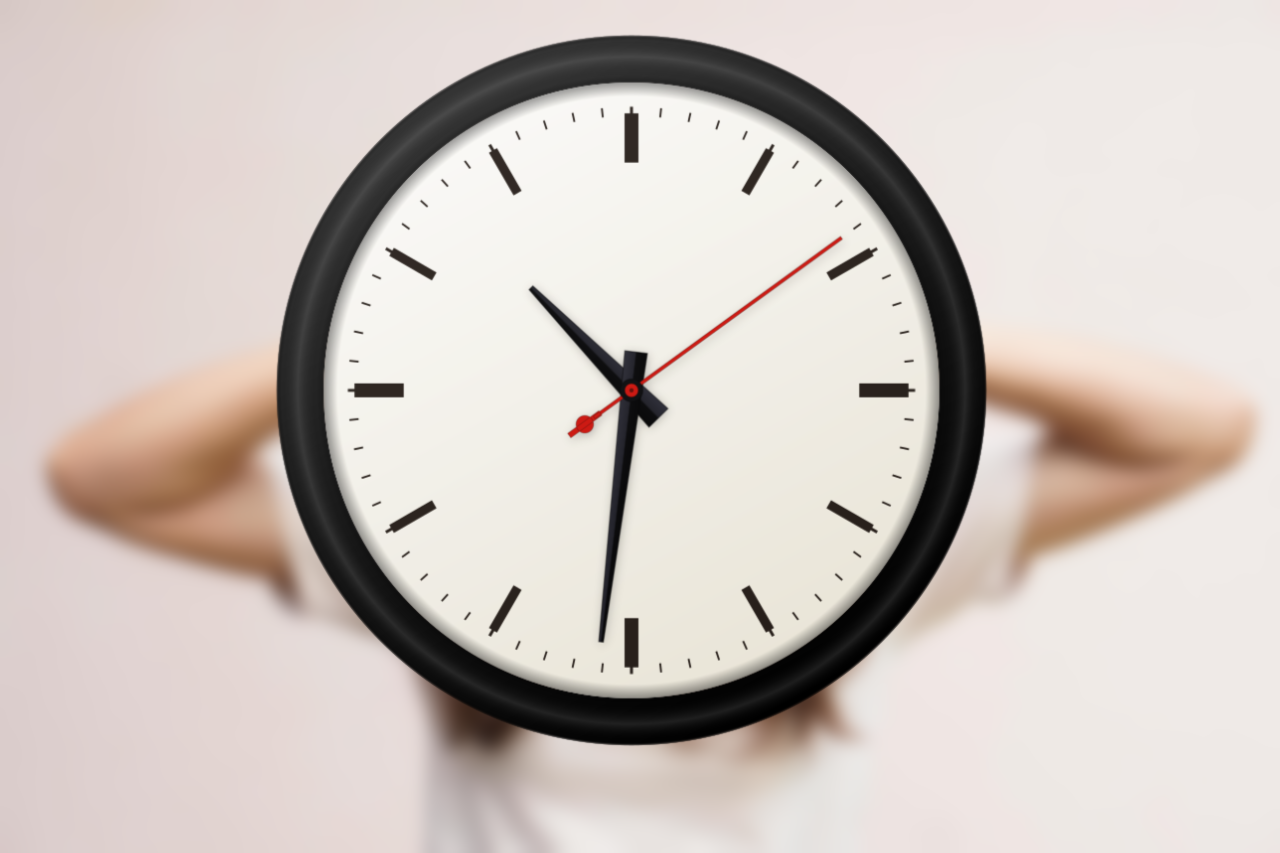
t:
10:31:09
